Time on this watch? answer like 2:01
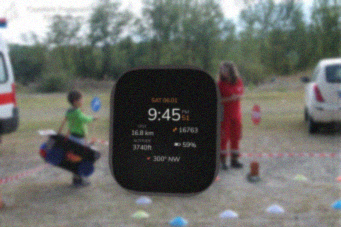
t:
9:45
